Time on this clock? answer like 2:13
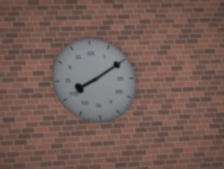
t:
8:10
